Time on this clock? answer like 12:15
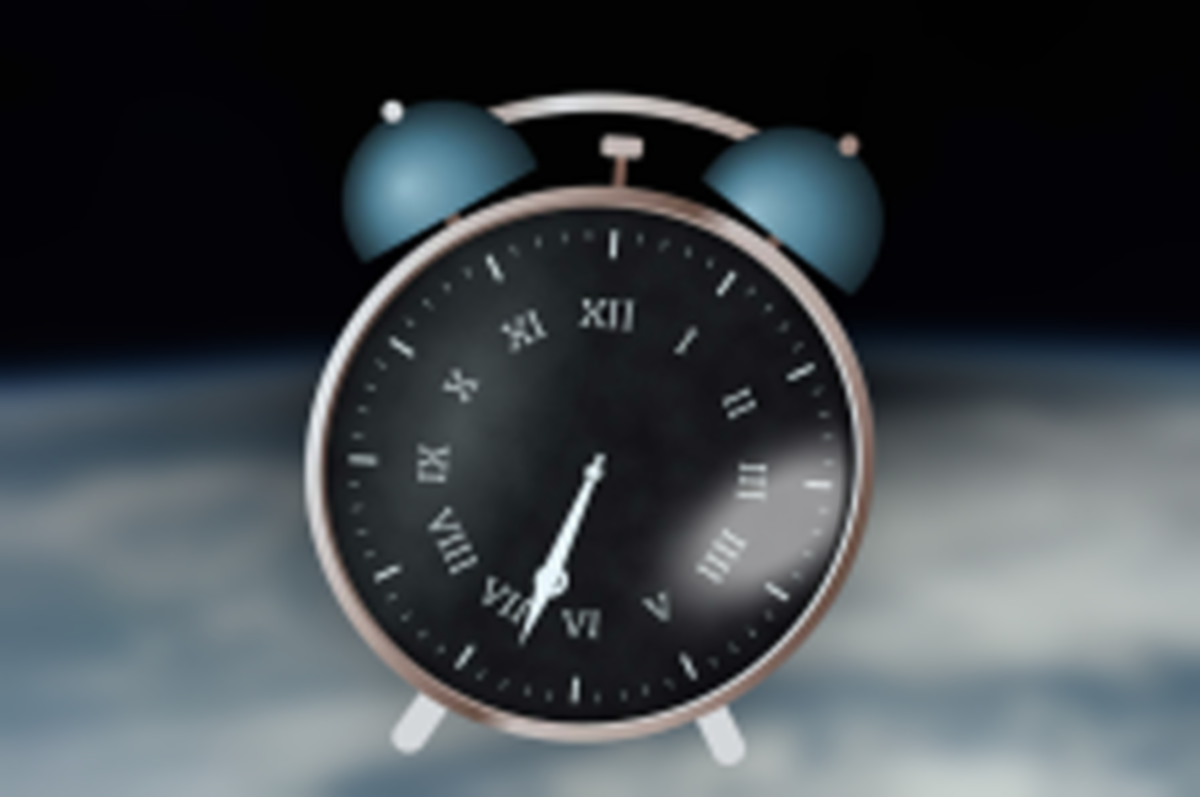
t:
6:33
